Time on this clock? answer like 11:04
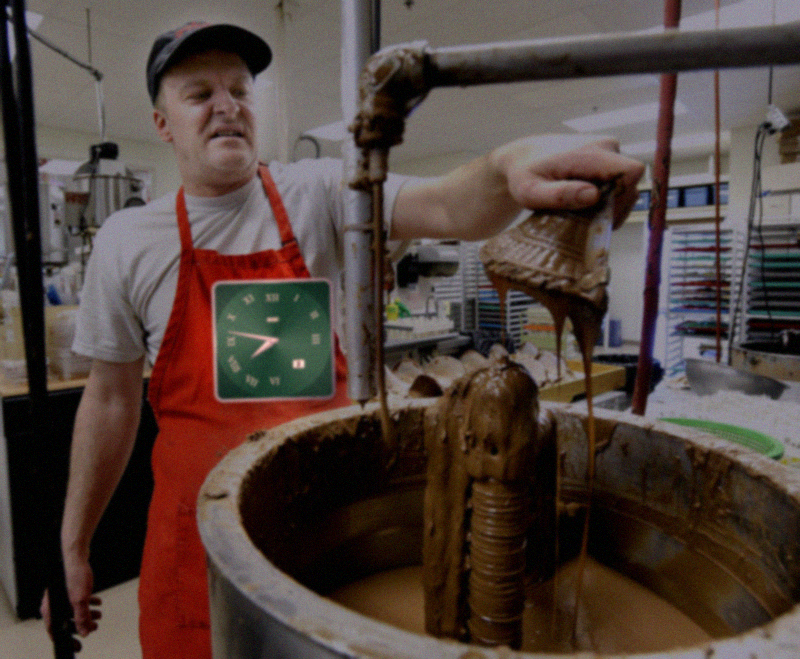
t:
7:47
